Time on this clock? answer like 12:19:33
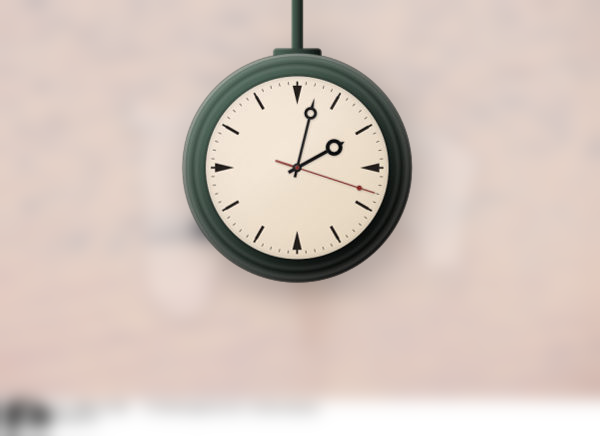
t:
2:02:18
